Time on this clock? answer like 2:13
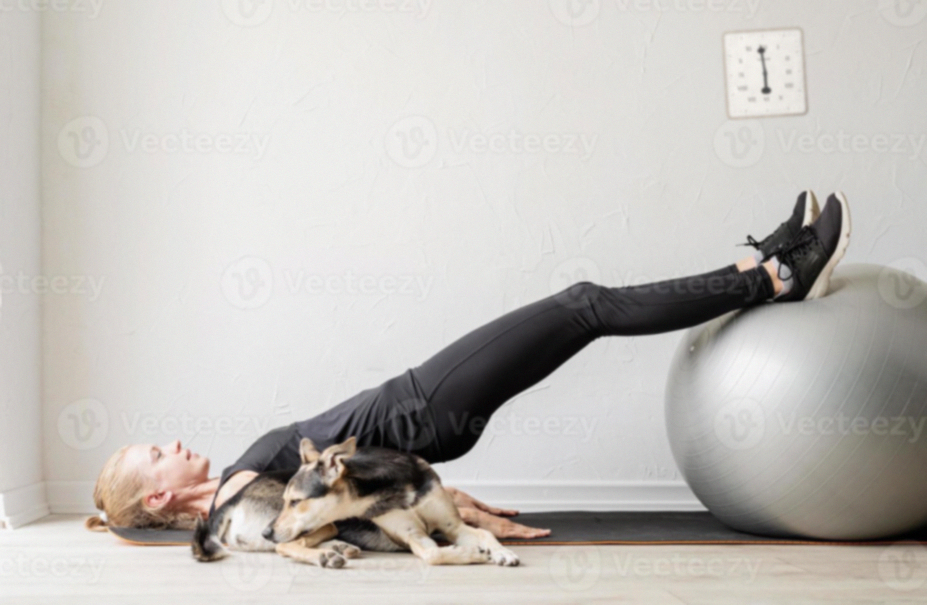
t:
5:59
